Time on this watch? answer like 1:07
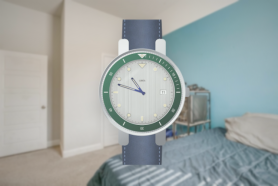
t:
10:48
